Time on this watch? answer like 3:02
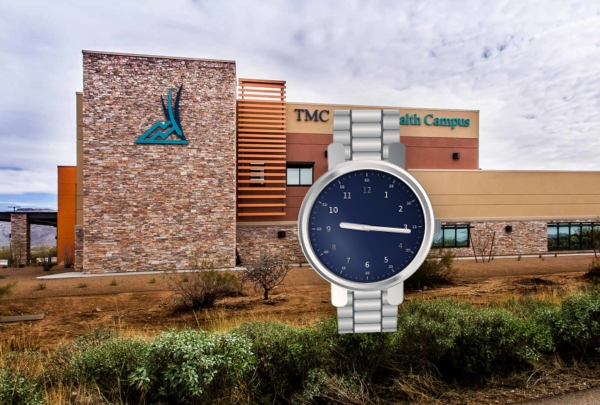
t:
9:16
